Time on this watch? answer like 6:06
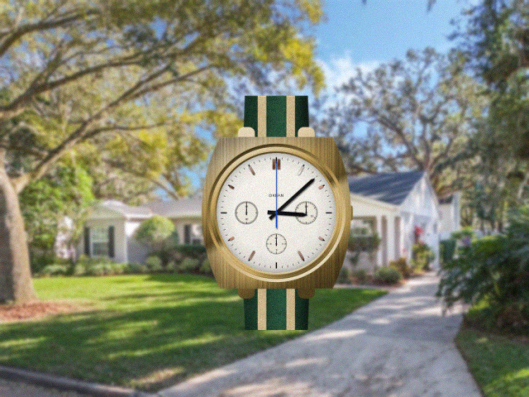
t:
3:08
